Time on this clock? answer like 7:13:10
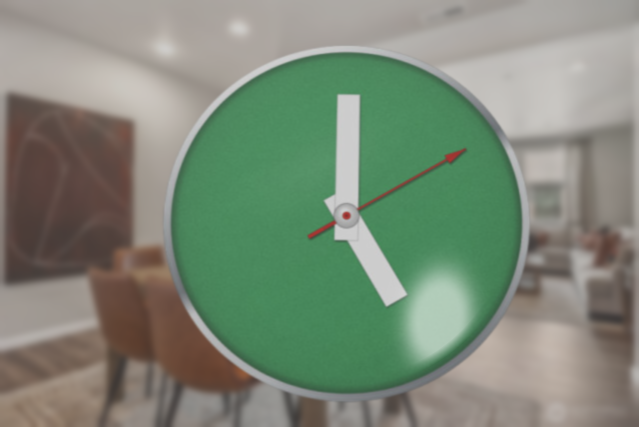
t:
5:00:10
